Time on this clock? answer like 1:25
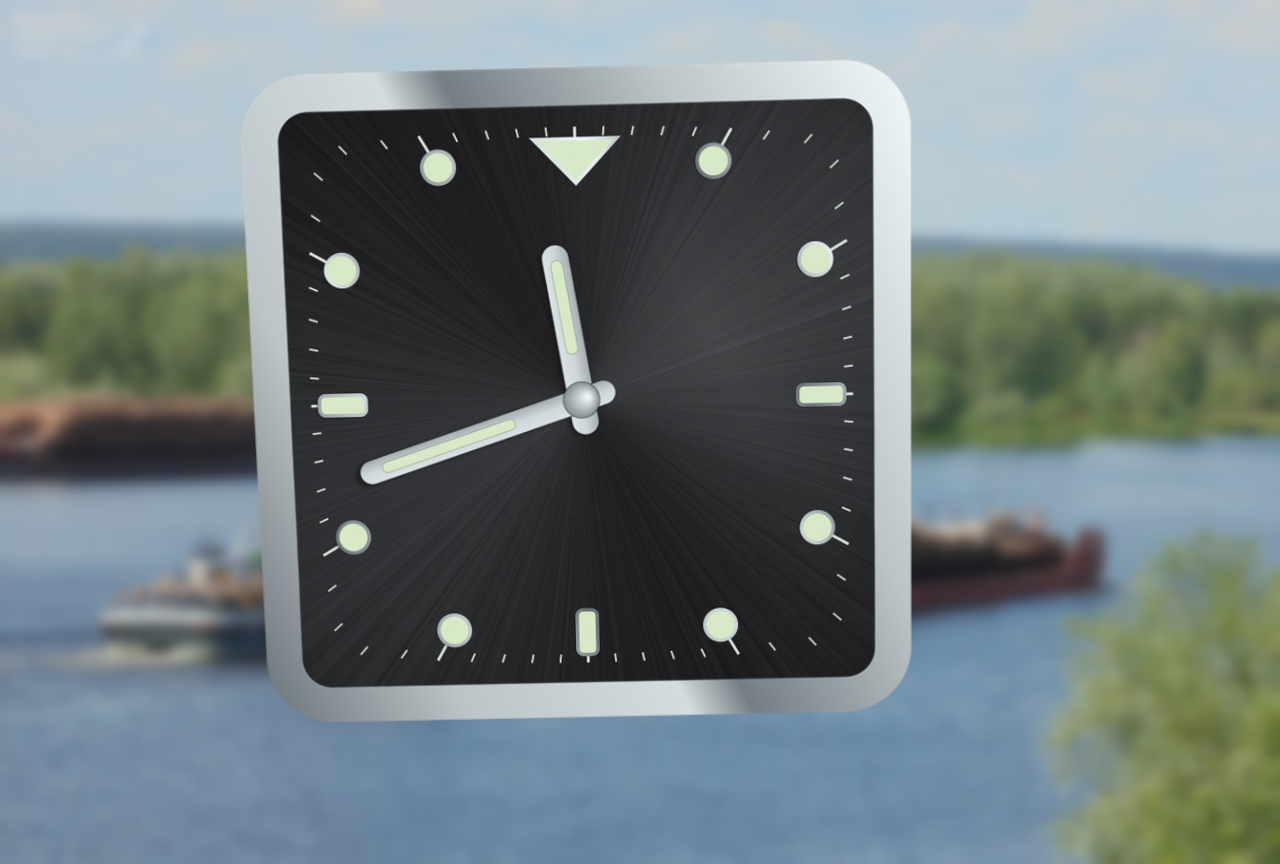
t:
11:42
